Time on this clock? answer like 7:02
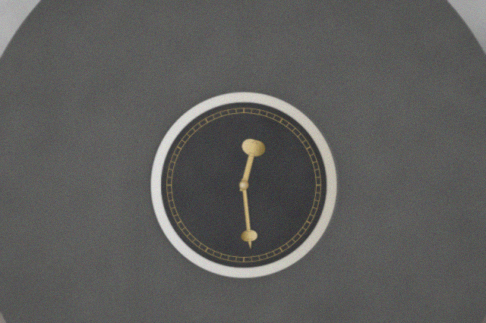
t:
12:29
